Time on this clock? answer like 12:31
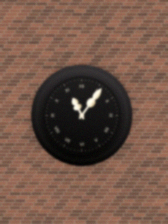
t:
11:06
